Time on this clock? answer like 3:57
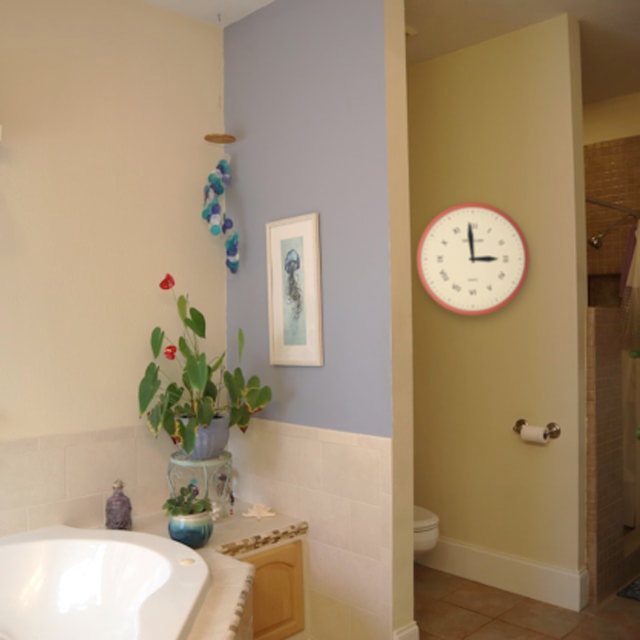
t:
2:59
